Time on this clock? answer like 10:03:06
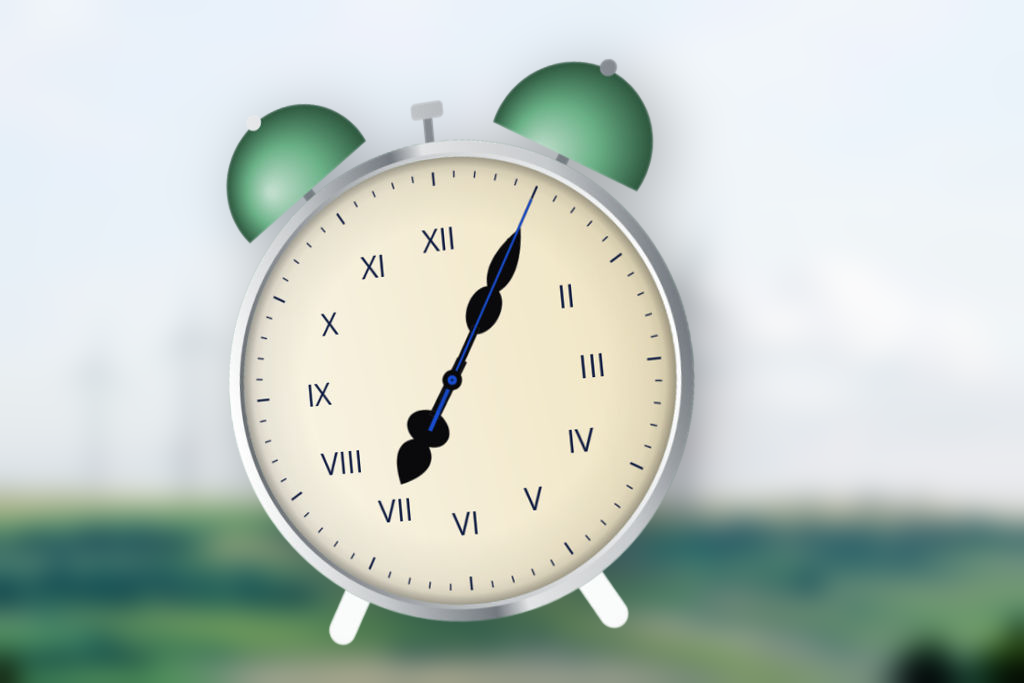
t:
7:05:05
